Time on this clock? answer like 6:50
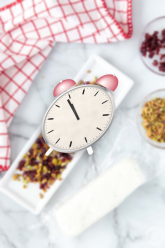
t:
10:54
